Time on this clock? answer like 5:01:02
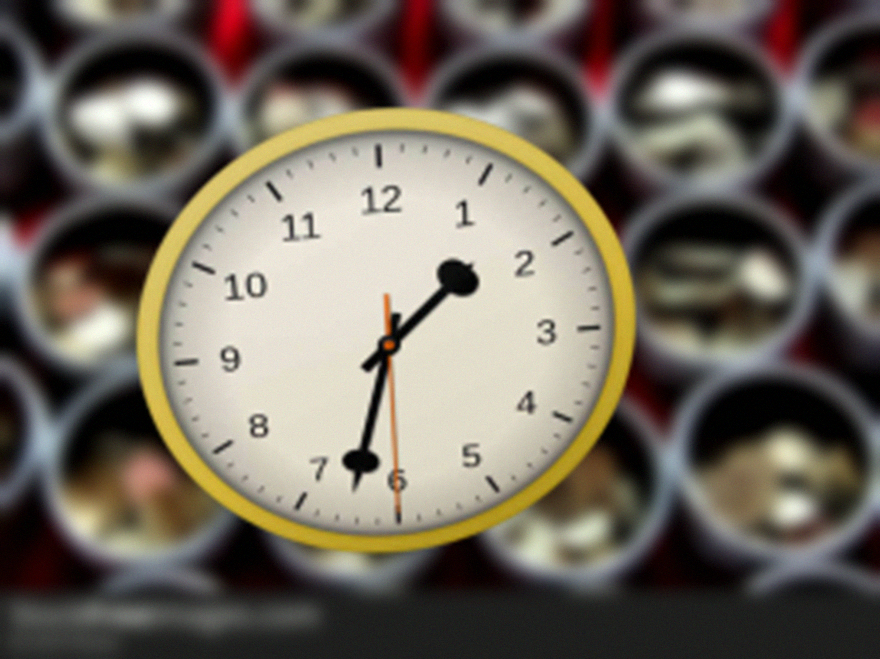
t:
1:32:30
